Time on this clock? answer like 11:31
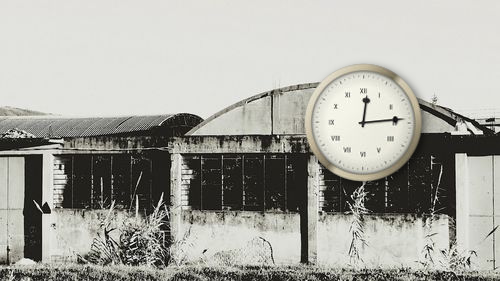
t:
12:14
